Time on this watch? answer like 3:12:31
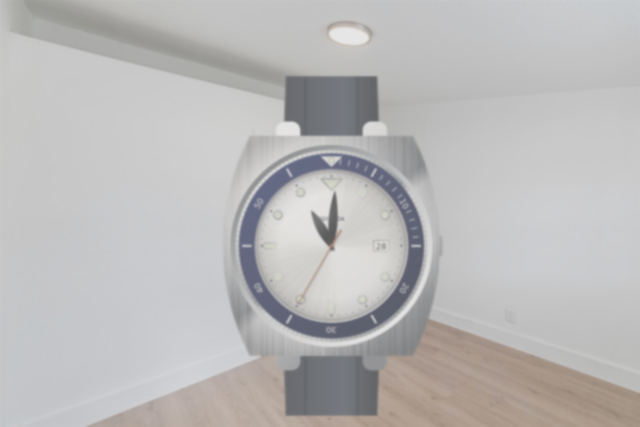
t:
11:00:35
